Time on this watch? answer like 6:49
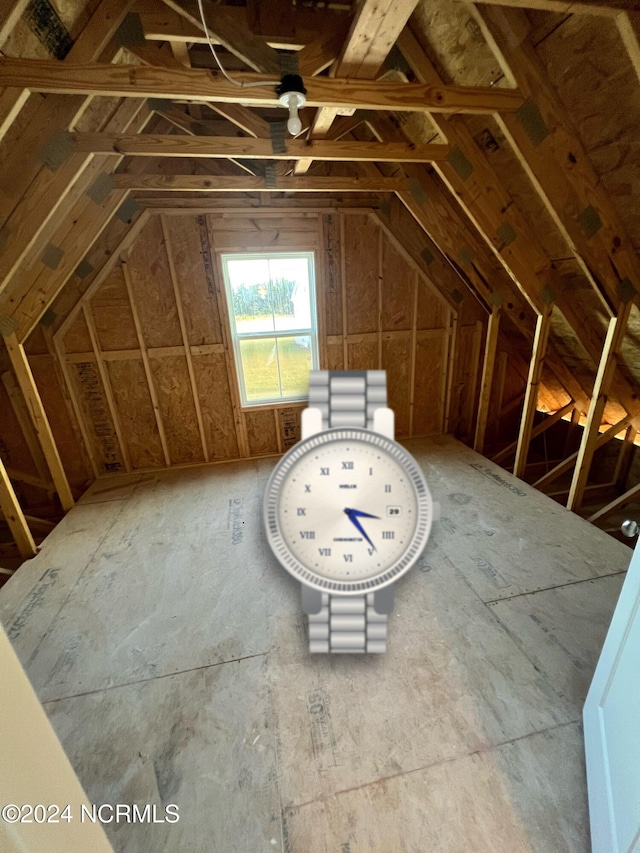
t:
3:24
